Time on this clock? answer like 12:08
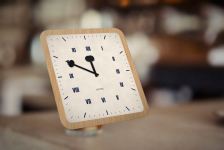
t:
11:50
